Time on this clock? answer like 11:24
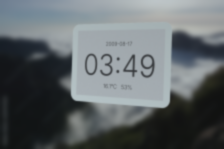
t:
3:49
